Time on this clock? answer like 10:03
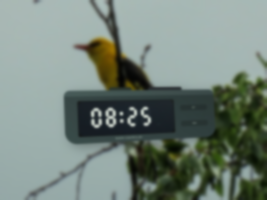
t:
8:25
